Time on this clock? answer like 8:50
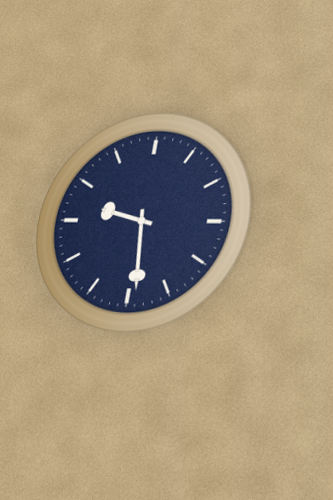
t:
9:29
